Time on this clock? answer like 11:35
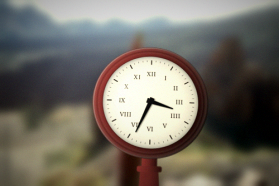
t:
3:34
